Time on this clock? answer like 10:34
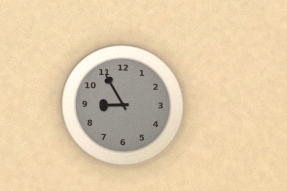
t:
8:55
